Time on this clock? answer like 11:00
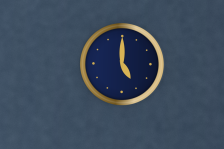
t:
5:00
